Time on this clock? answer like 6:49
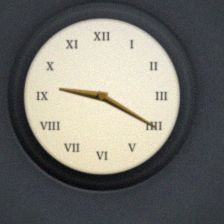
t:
9:20
